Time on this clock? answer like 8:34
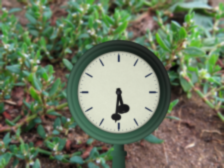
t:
5:31
